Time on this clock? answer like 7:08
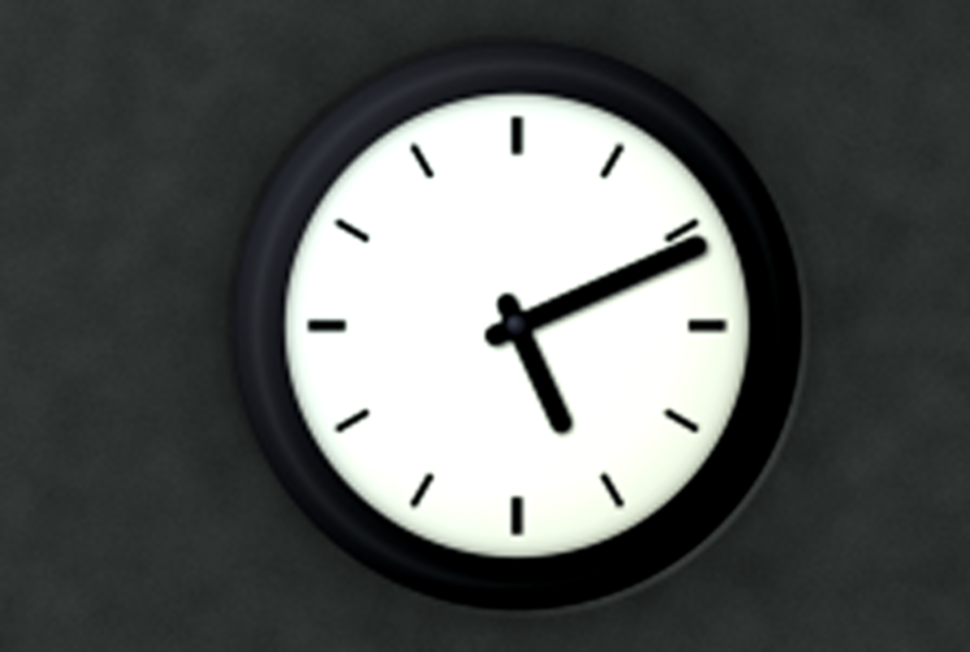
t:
5:11
